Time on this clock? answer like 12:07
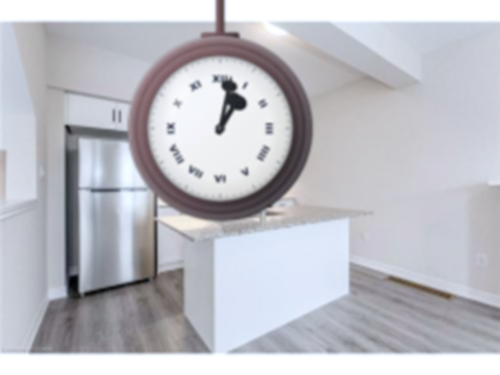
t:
1:02
